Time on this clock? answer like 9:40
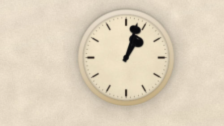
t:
1:03
